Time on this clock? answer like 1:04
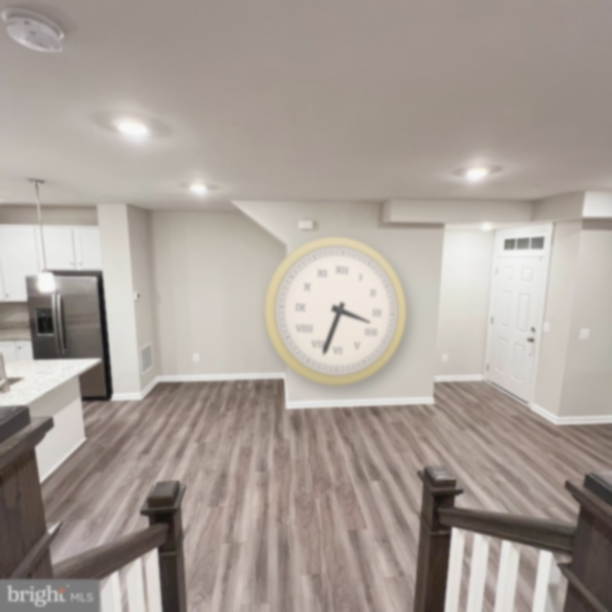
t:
3:33
